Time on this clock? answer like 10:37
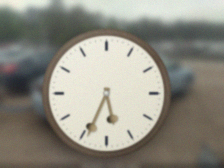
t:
5:34
